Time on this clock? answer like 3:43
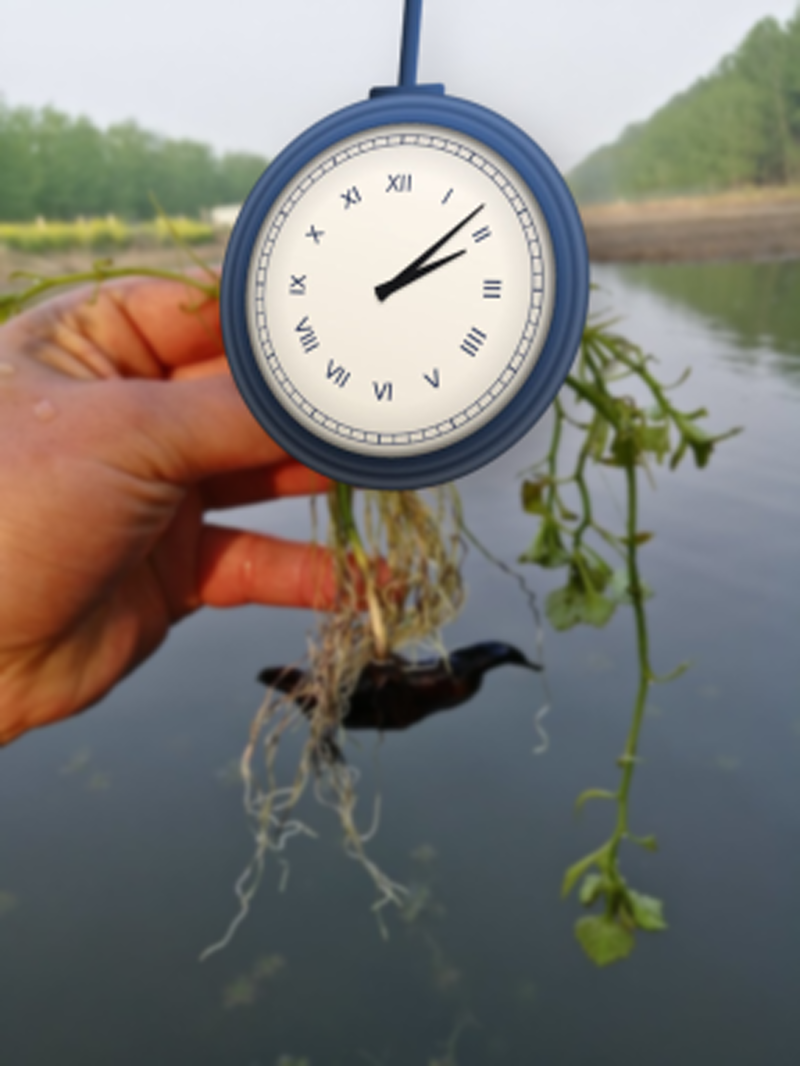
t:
2:08
